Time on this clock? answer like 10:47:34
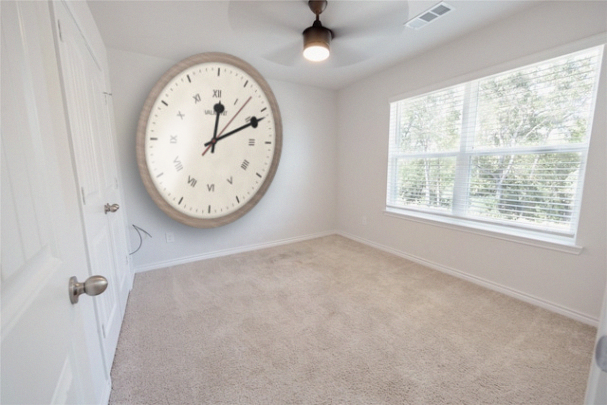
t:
12:11:07
